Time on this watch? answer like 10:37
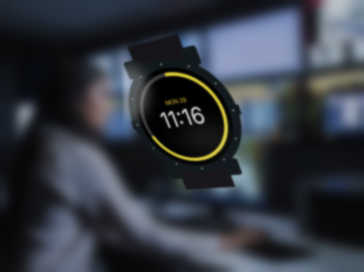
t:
11:16
